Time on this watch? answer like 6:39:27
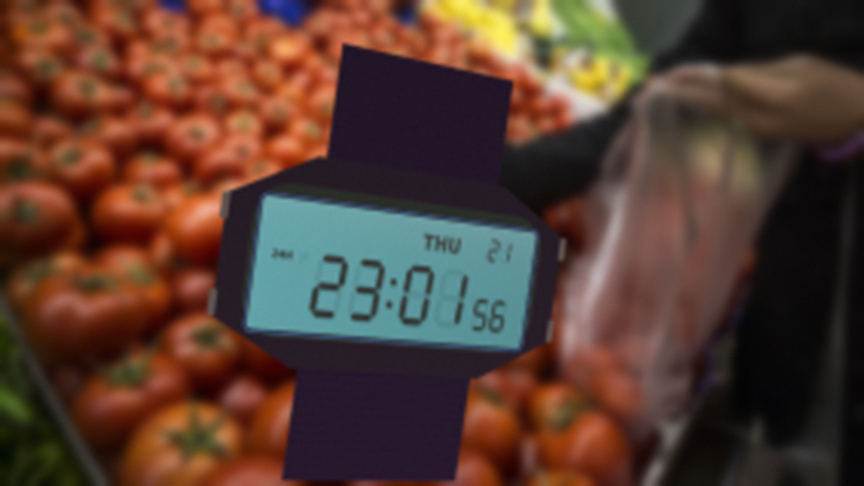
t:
23:01:56
